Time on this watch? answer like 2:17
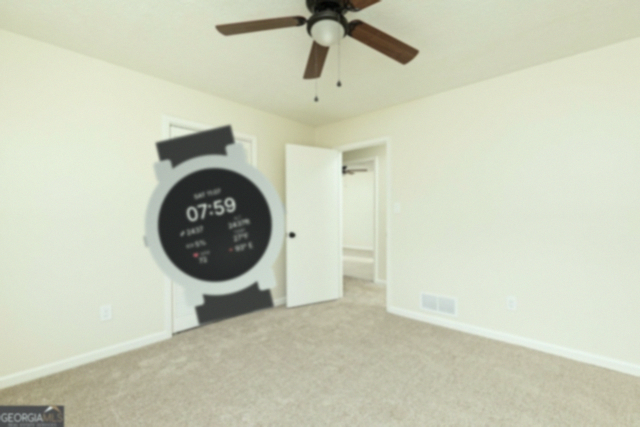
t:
7:59
